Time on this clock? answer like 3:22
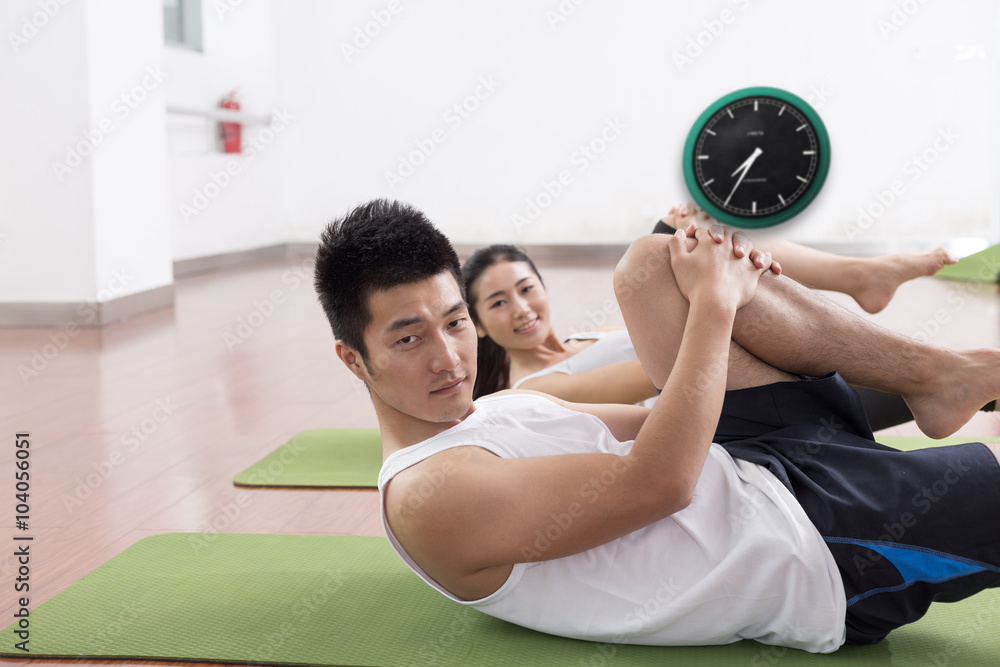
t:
7:35
